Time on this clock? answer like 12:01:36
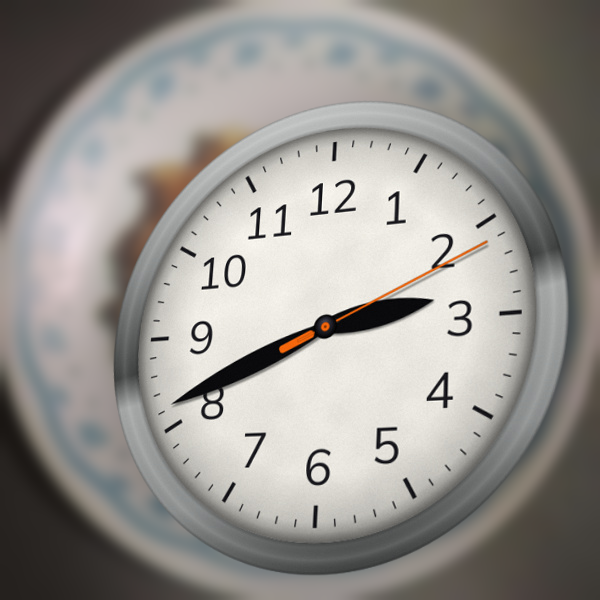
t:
2:41:11
